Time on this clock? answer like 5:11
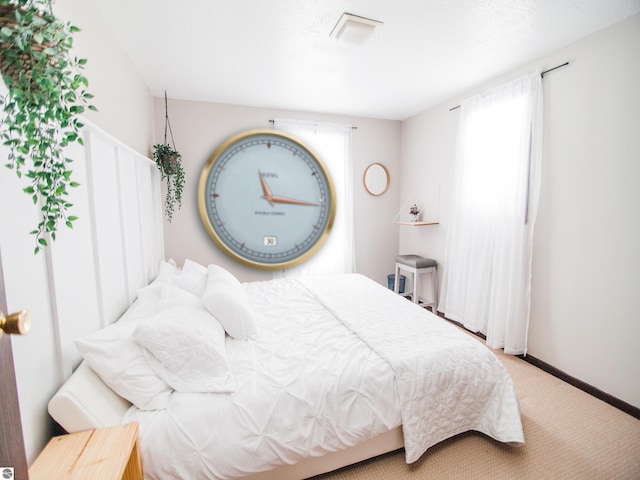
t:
11:16
